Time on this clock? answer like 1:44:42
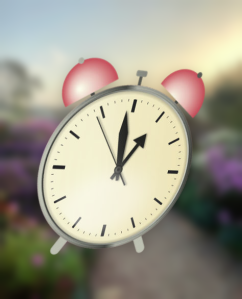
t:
12:58:54
